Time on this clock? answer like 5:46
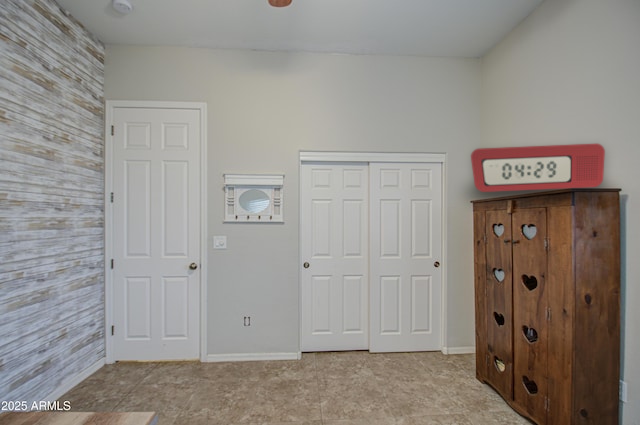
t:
4:29
